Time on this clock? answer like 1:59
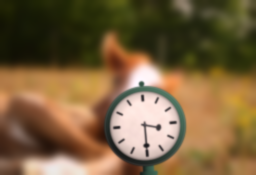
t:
3:30
